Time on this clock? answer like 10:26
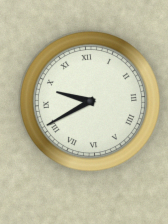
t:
9:41
